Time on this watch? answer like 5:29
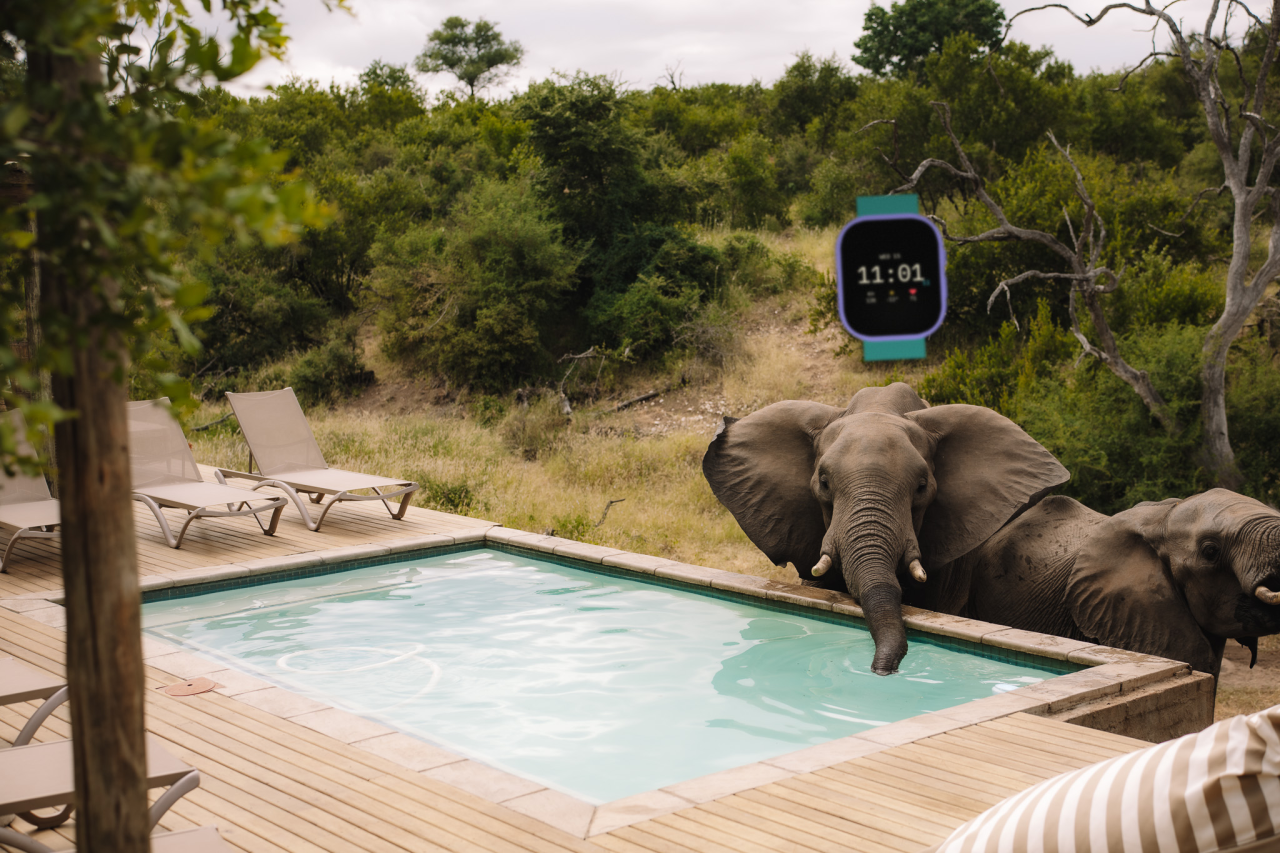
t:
11:01
